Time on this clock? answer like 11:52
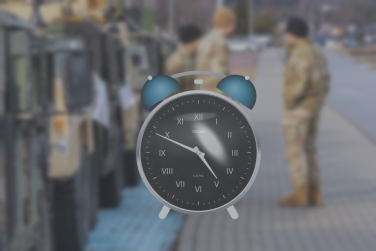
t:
4:49
